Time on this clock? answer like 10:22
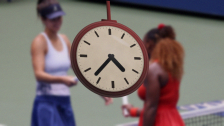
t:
4:37
